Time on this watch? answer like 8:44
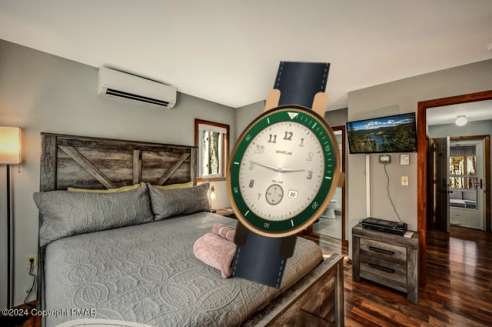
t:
2:46
